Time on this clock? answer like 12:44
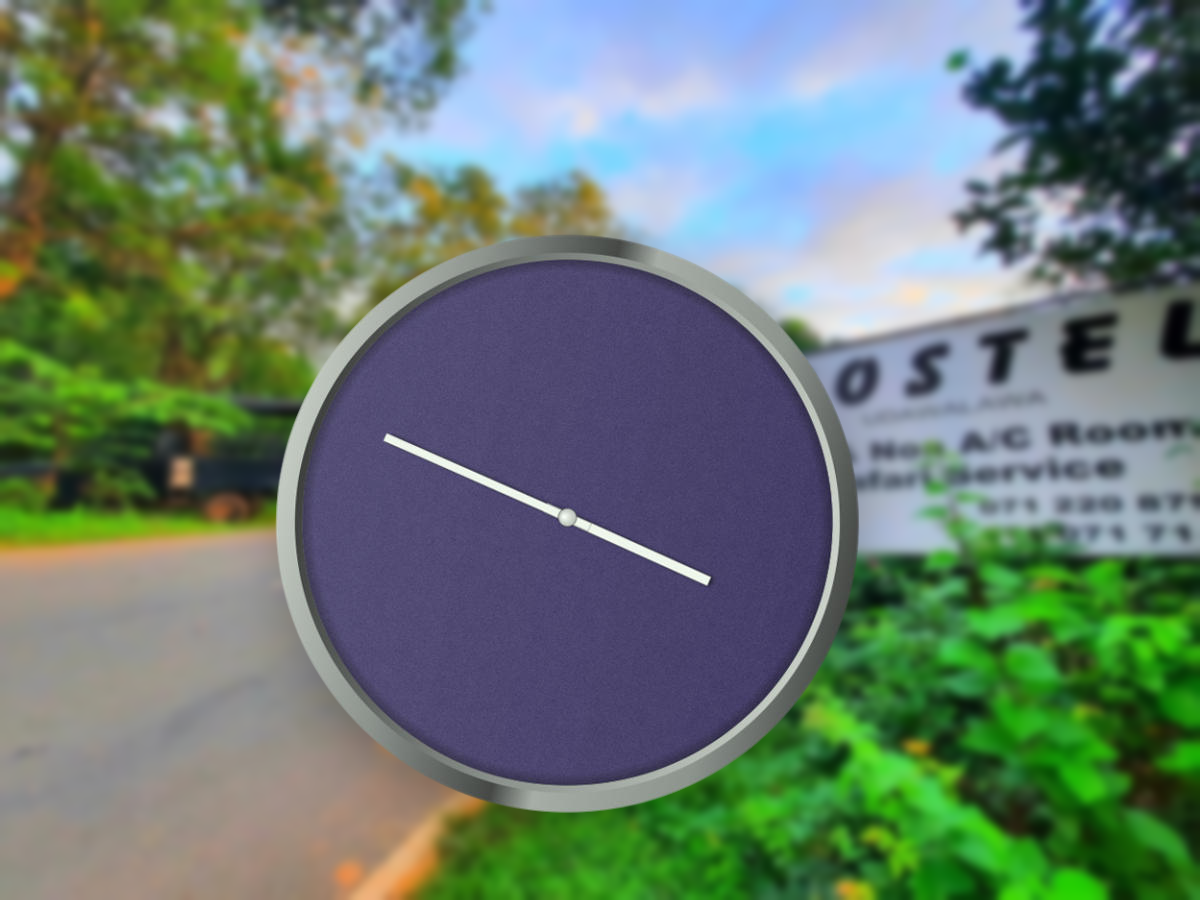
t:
3:49
